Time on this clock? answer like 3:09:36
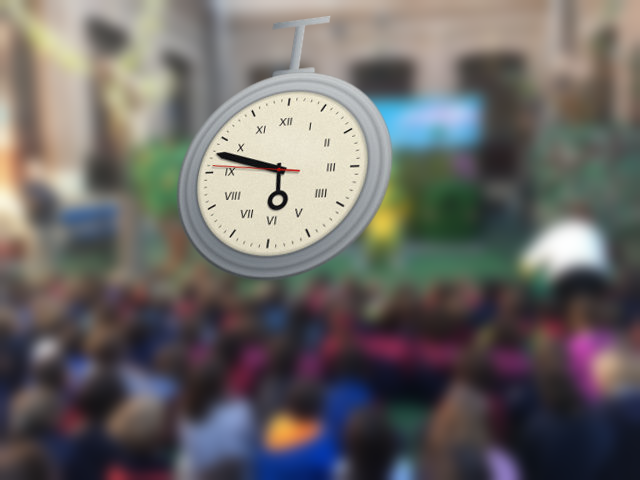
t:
5:47:46
